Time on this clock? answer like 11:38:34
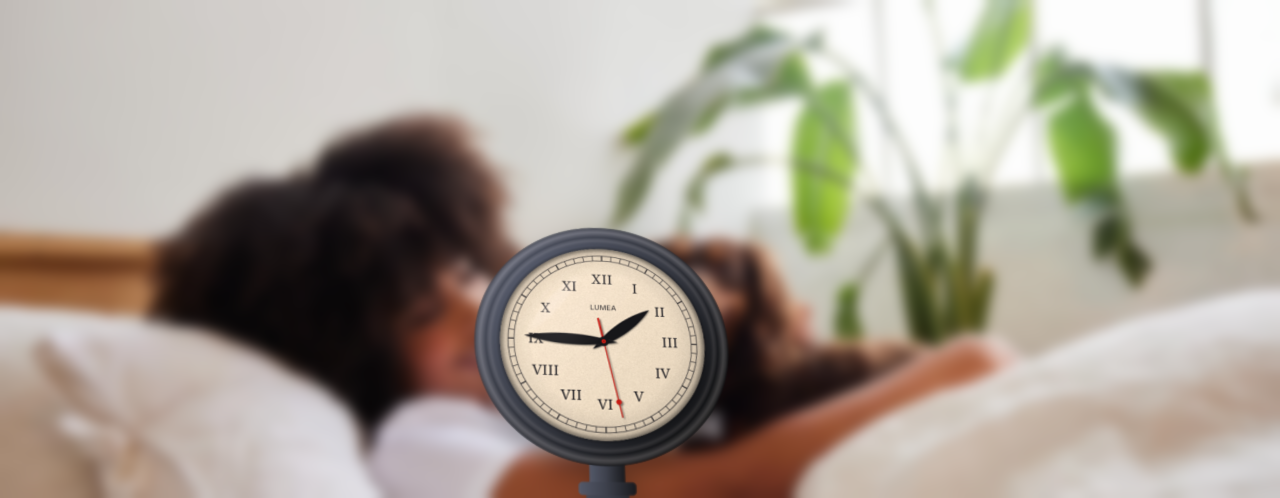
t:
1:45:28
